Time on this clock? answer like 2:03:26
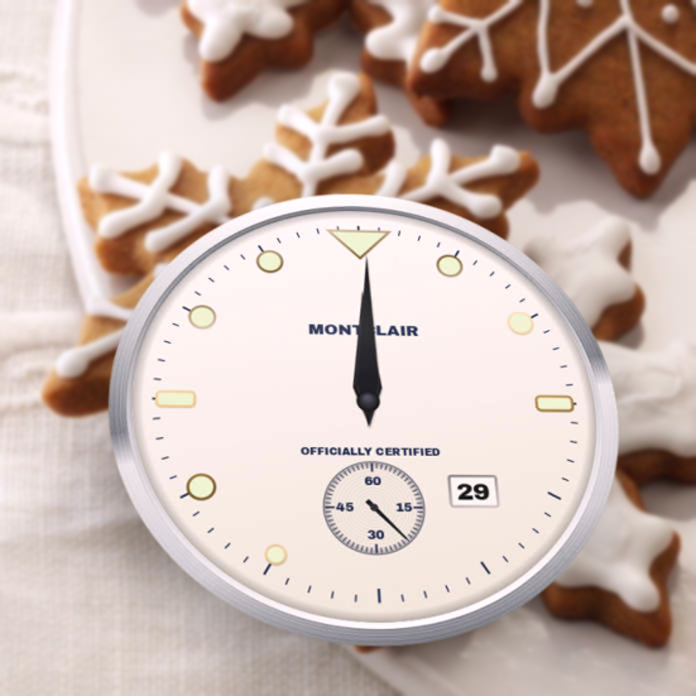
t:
12:00:23
